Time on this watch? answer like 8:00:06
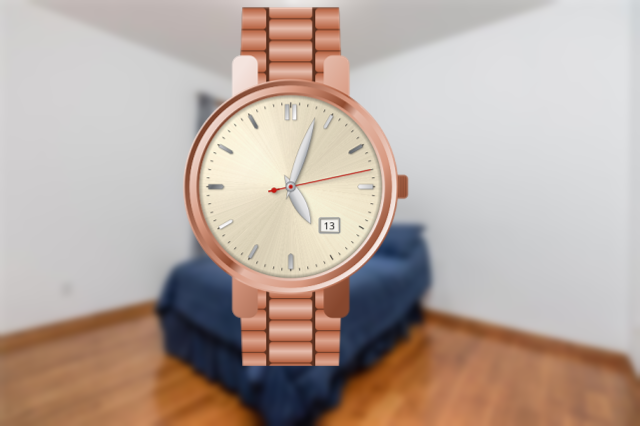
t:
5:03:13
